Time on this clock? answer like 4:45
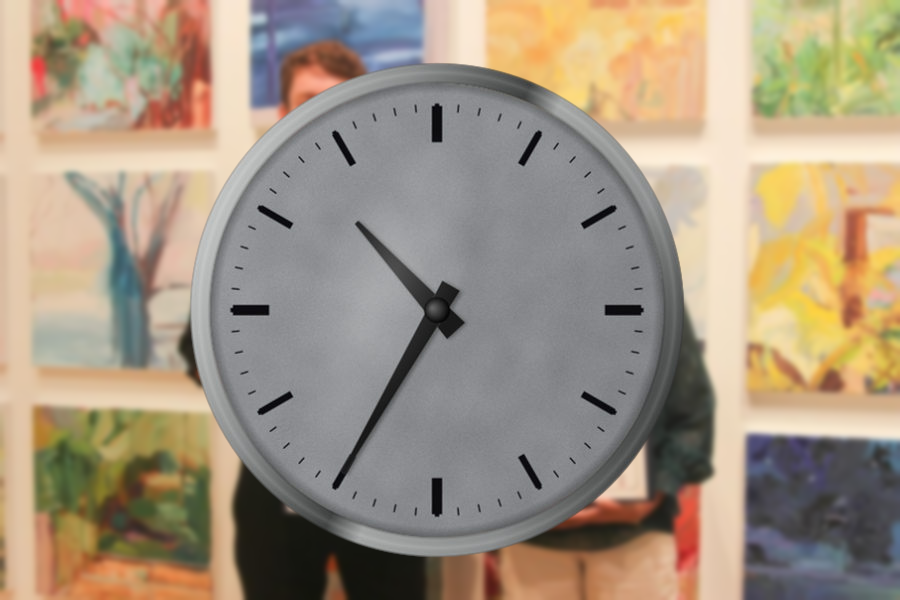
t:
10:35
